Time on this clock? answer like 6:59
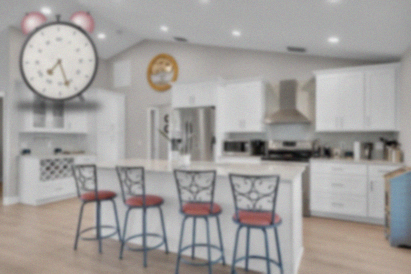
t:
7:27
